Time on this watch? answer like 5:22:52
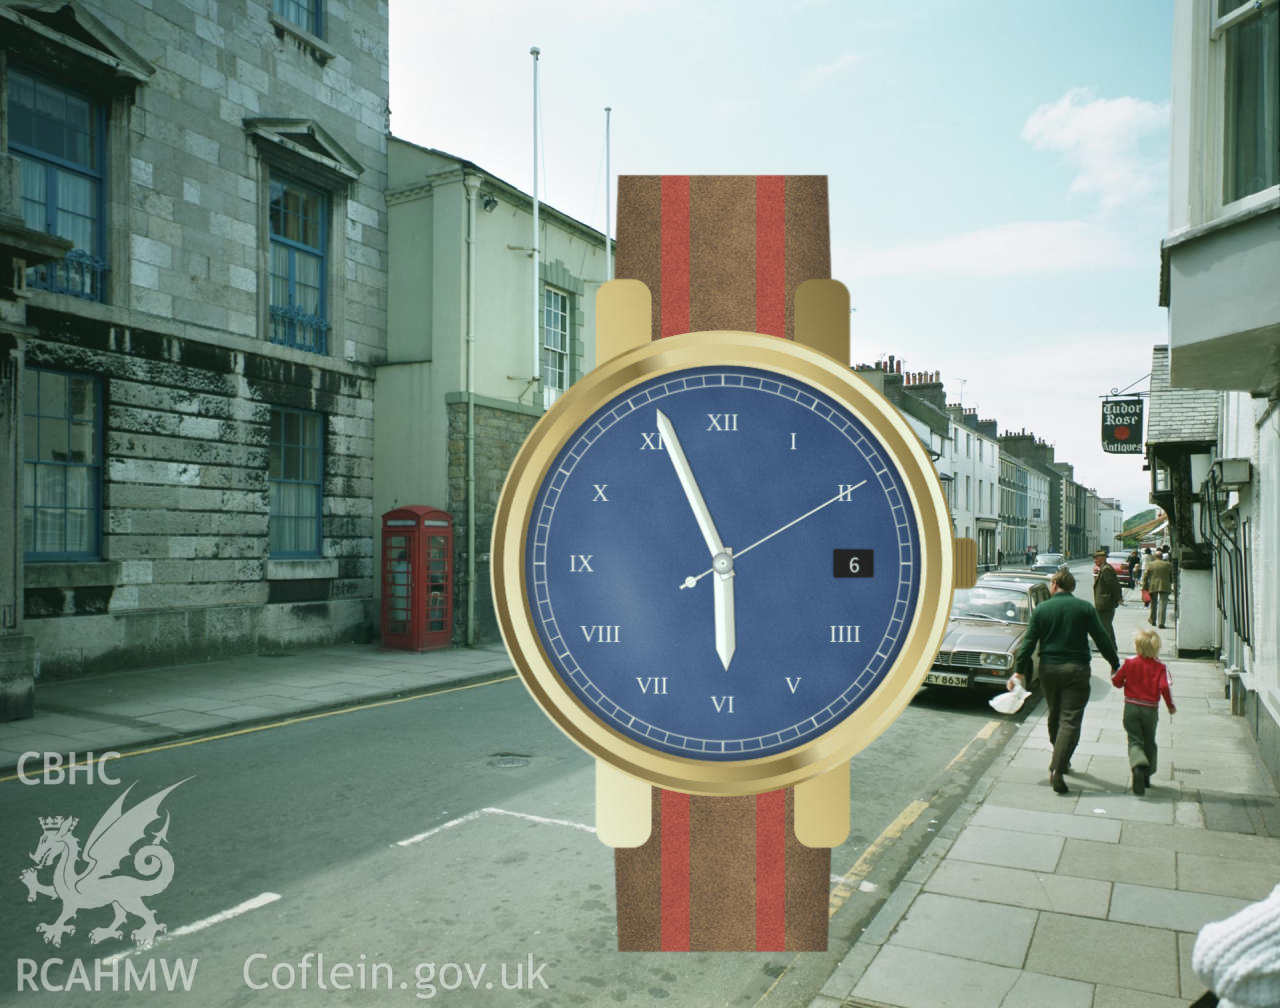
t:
5:56:10
